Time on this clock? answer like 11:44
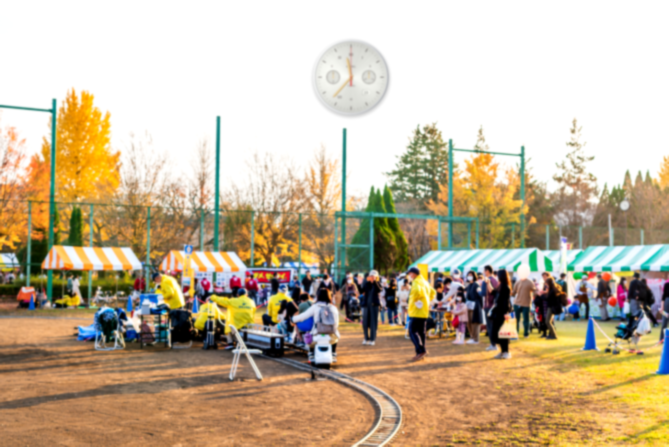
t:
11:37
